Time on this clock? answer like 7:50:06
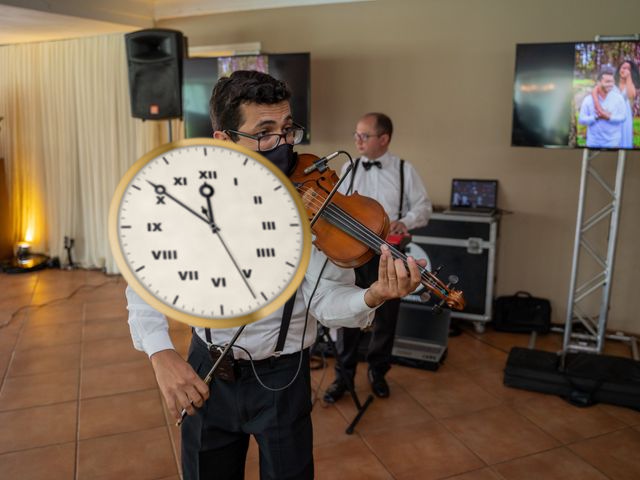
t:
11:51:26
